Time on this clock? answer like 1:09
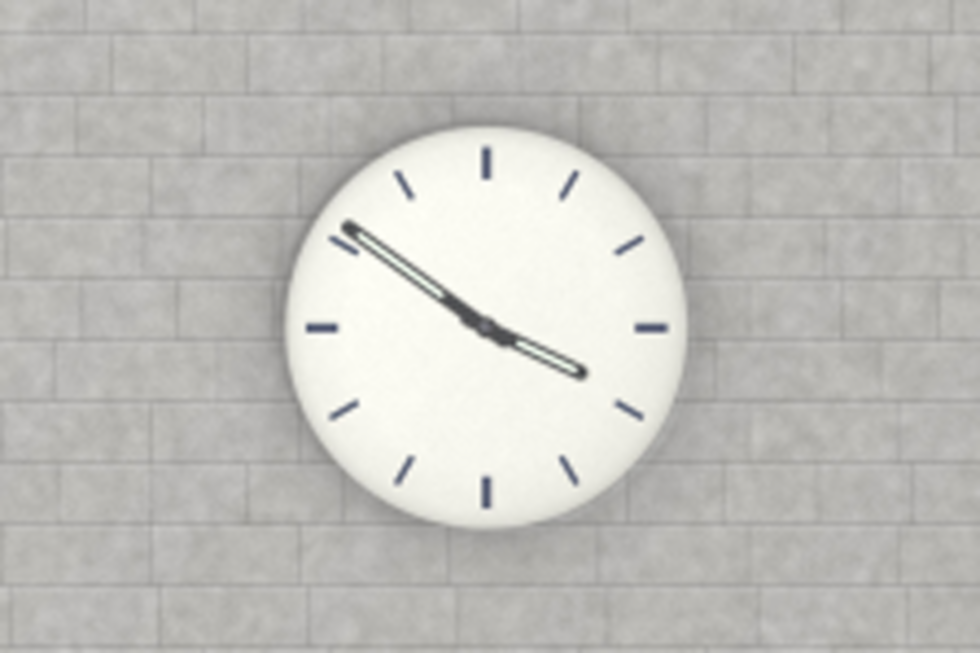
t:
3:51
